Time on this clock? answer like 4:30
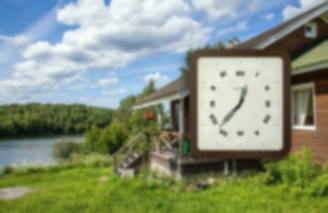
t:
12:37
